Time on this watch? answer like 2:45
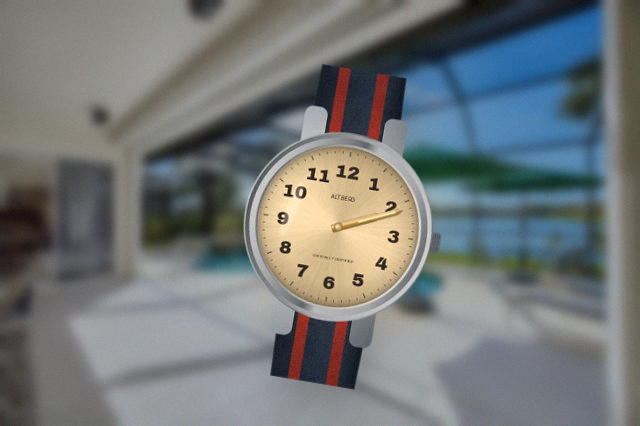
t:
2:11
